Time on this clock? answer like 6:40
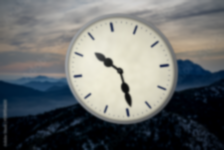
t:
10:29
